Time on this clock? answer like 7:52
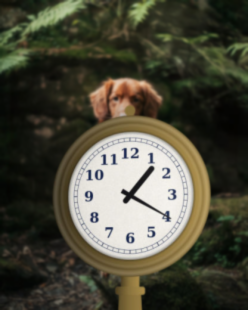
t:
1:20
